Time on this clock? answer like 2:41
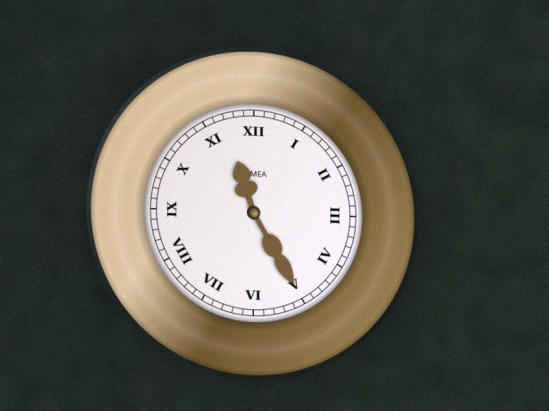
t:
11:25
